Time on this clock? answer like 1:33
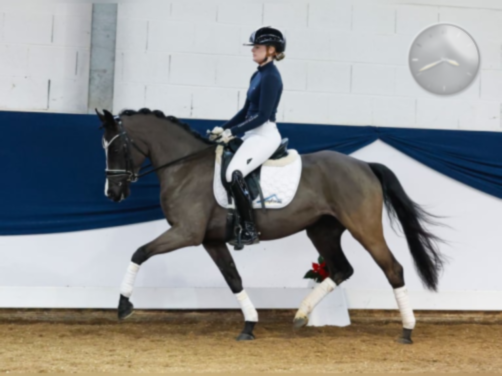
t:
3:41
